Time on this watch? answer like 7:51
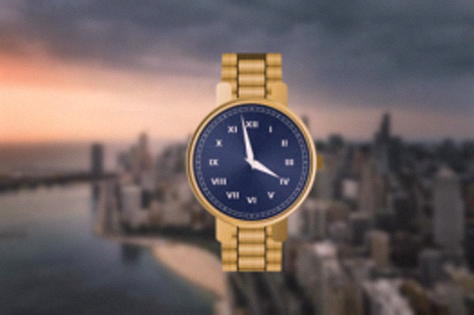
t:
3:58
